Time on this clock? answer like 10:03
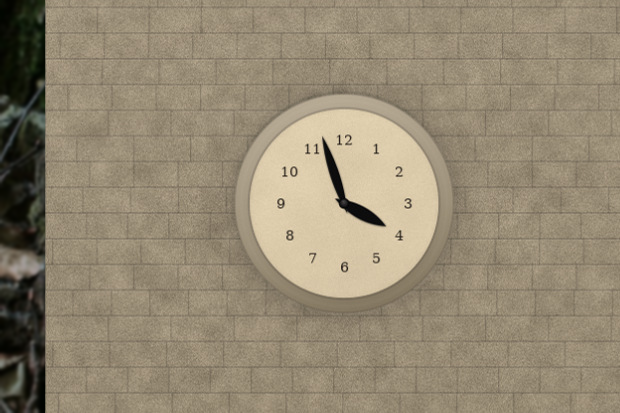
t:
3:57
